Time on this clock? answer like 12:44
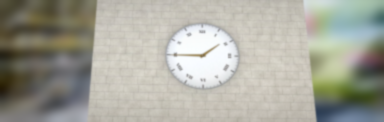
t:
1:45
